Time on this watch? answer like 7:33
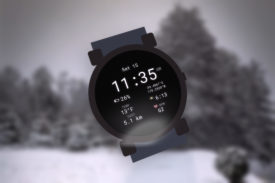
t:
11:35
